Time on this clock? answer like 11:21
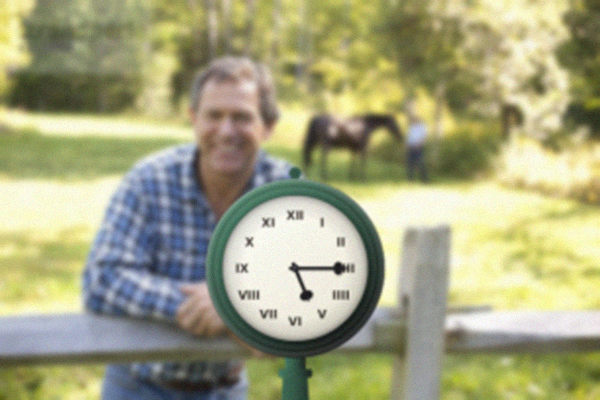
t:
5:15
